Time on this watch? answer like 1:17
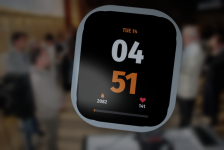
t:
4:51
